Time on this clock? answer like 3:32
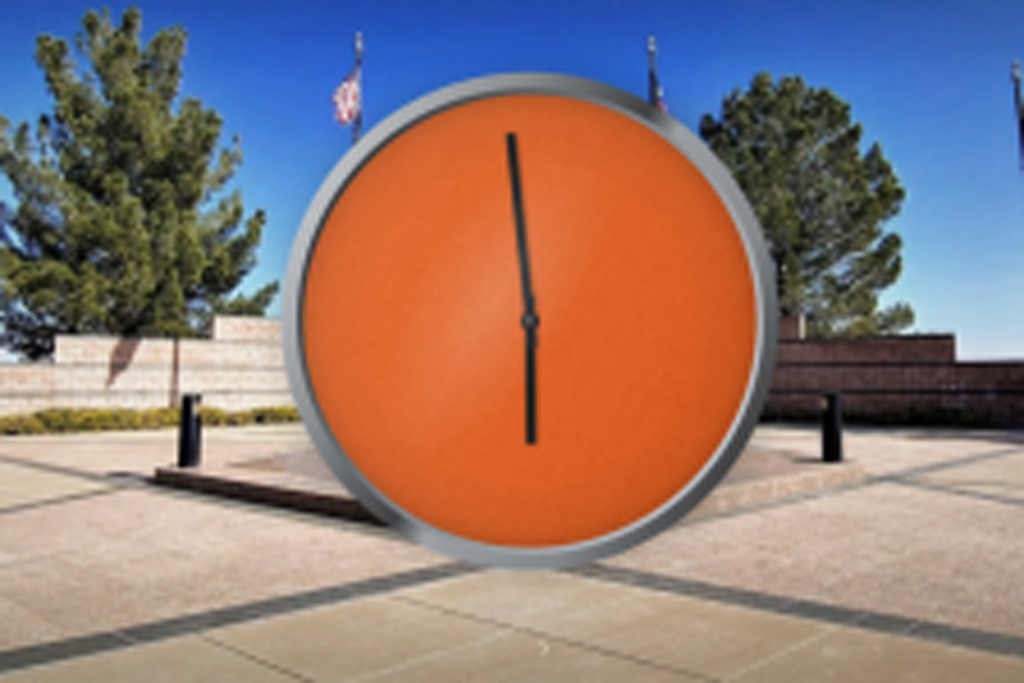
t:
5:59
